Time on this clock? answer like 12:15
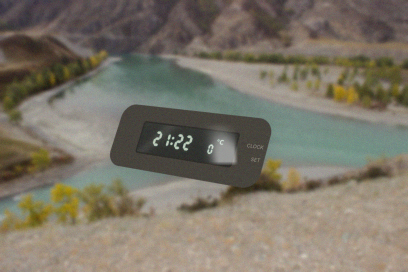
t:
21:22
